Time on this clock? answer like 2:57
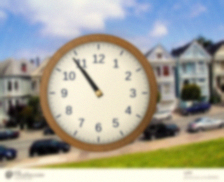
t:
10:54
